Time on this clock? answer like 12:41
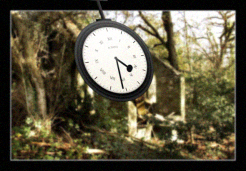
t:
4:31
